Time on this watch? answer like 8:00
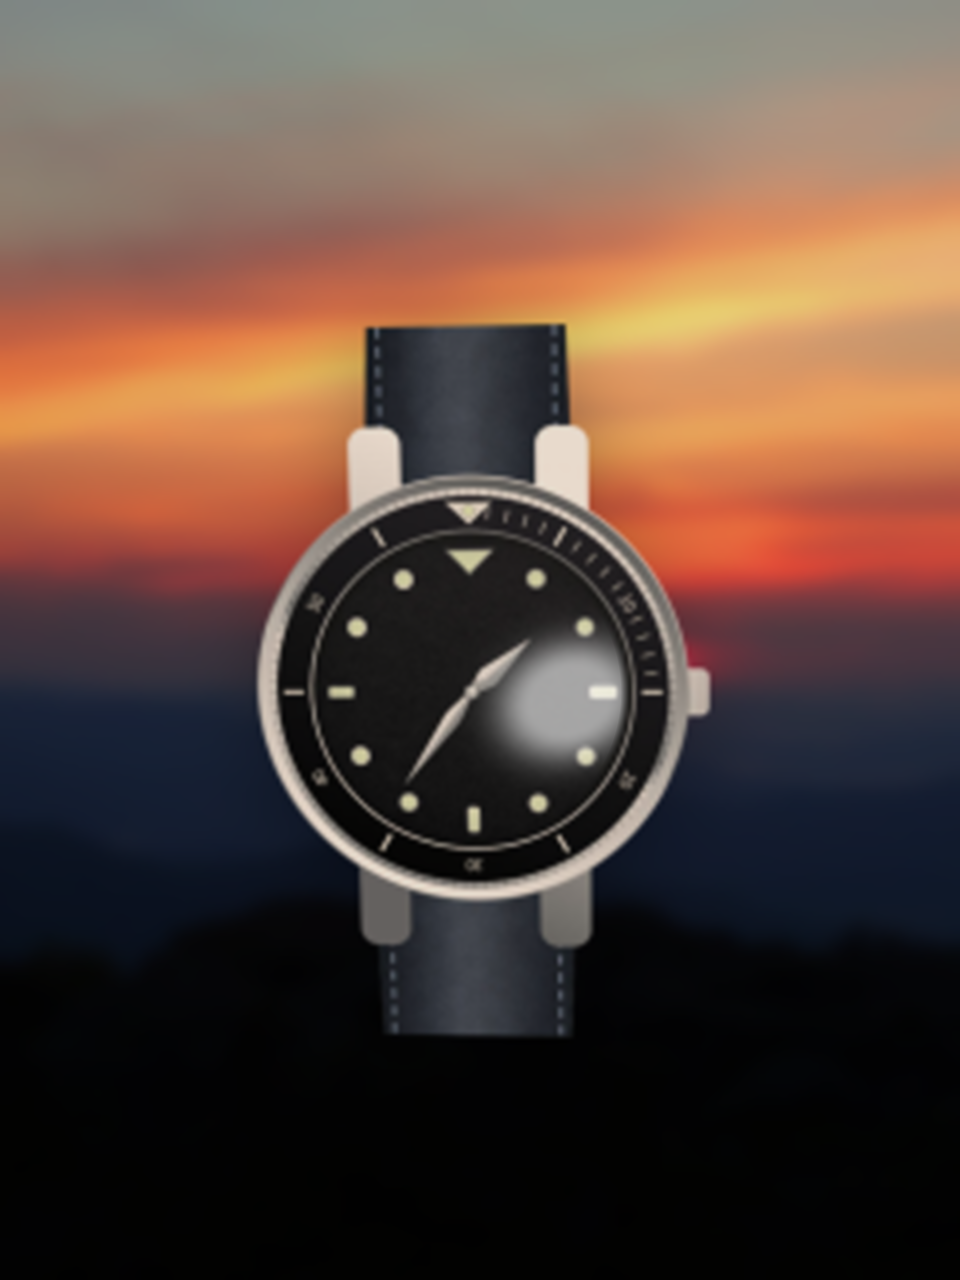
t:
1:36
